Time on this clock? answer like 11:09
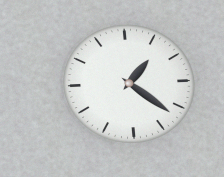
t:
1:22
